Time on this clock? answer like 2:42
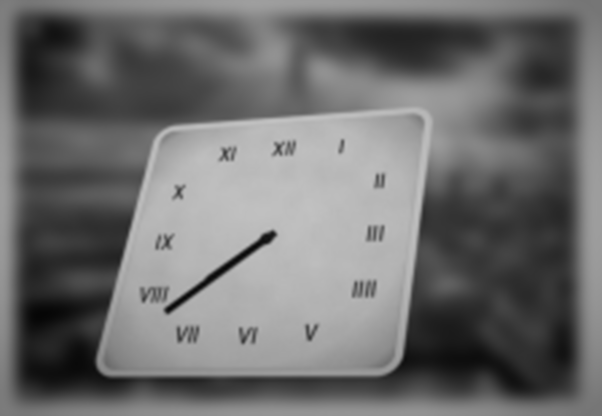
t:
7:38
